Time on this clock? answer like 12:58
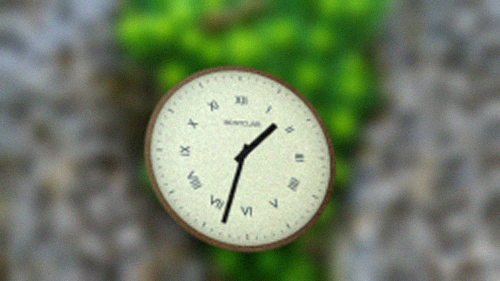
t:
1:33
